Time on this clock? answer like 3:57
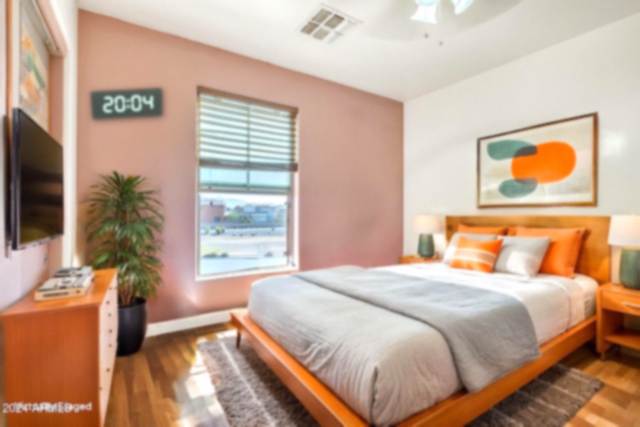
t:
20:04
